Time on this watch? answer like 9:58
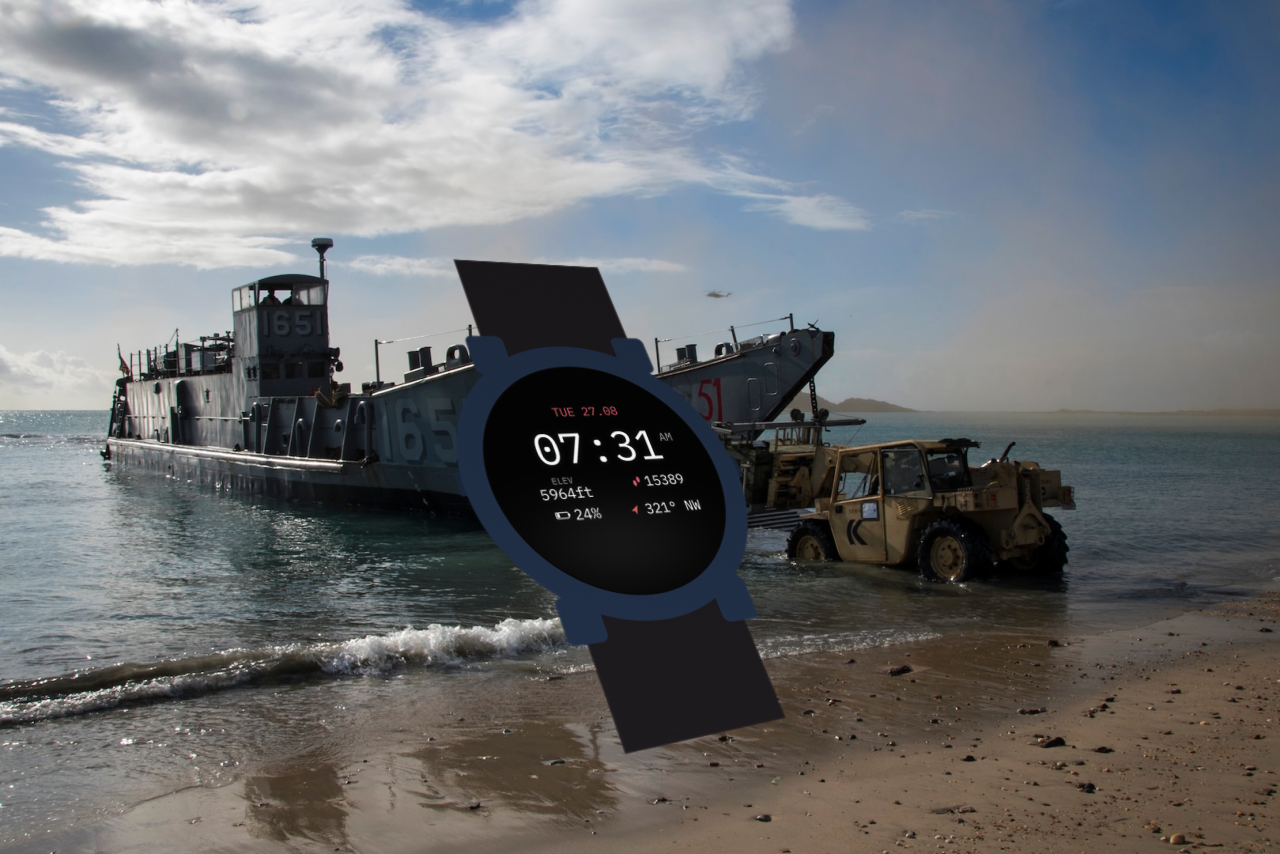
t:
7:31
